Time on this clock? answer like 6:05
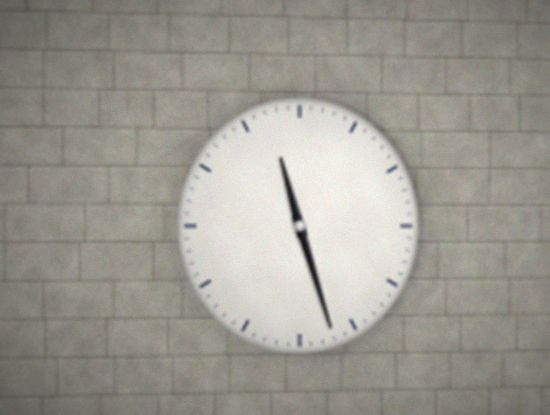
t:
11:27
